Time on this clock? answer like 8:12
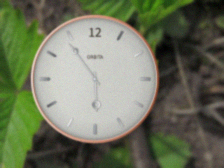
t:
5:54
